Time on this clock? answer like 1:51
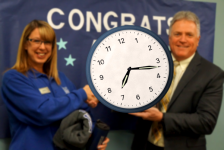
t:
7:17
